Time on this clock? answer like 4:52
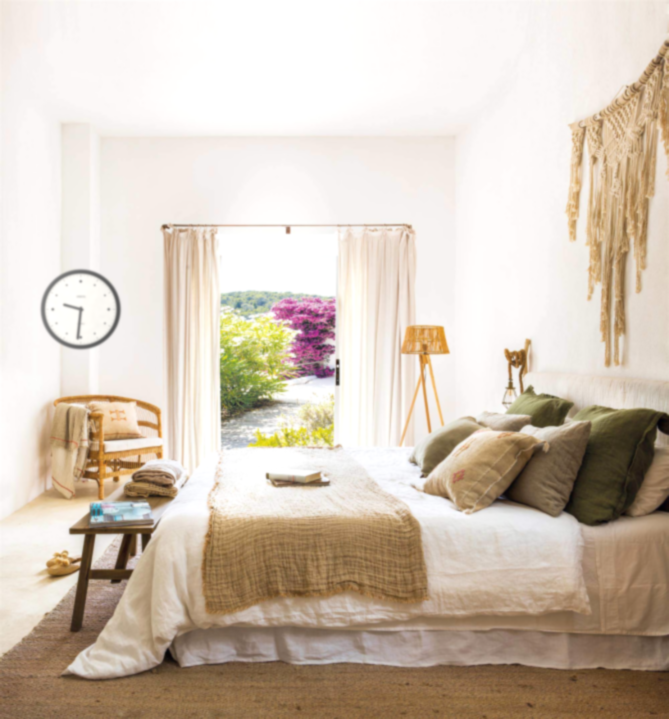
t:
9:31
